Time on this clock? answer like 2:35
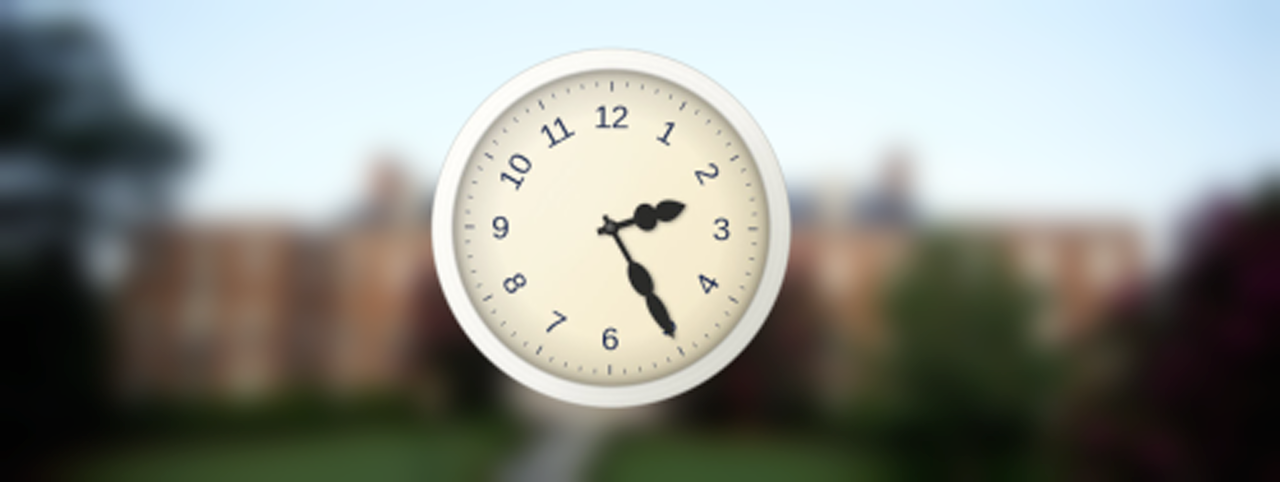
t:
2:25
